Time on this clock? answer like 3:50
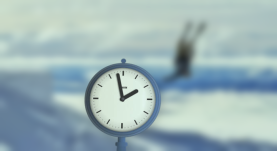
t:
1:58
